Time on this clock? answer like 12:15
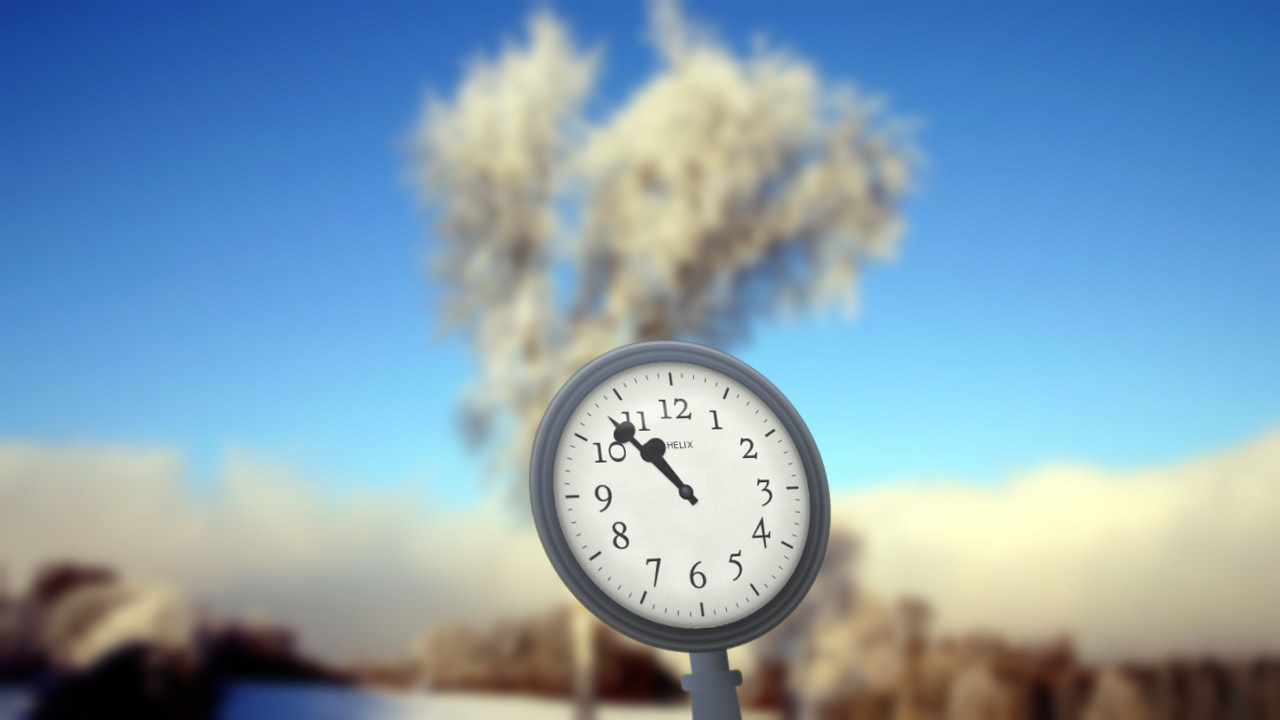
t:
10:53
